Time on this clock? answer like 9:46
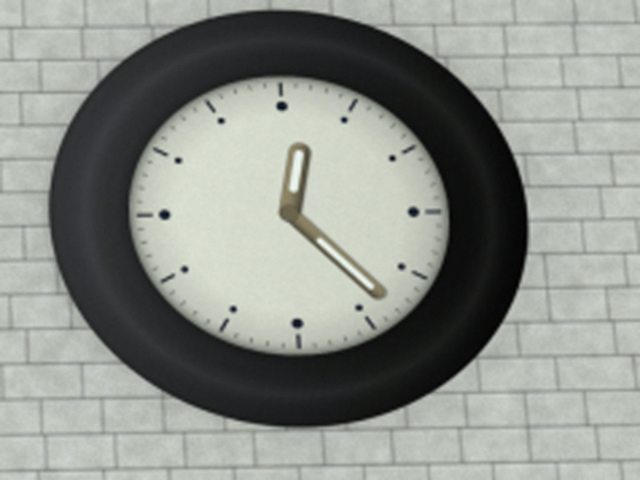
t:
12:23
